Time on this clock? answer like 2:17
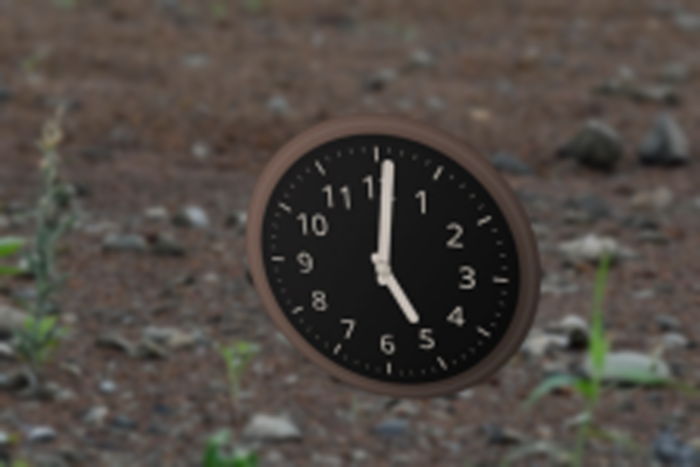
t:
5:01
